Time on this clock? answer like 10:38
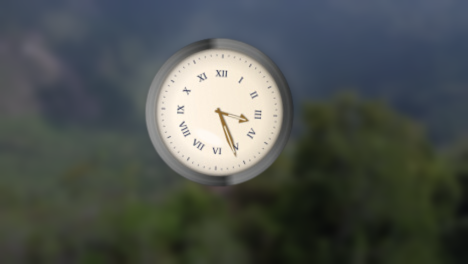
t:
3:26
